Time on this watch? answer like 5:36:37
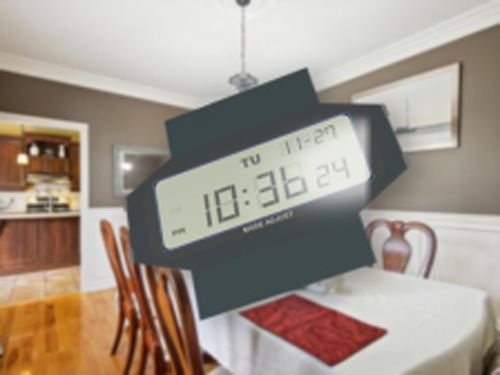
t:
10:36:24
